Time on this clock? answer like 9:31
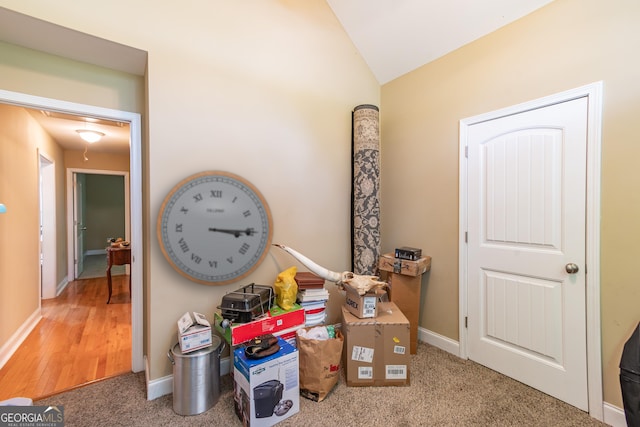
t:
3:15
